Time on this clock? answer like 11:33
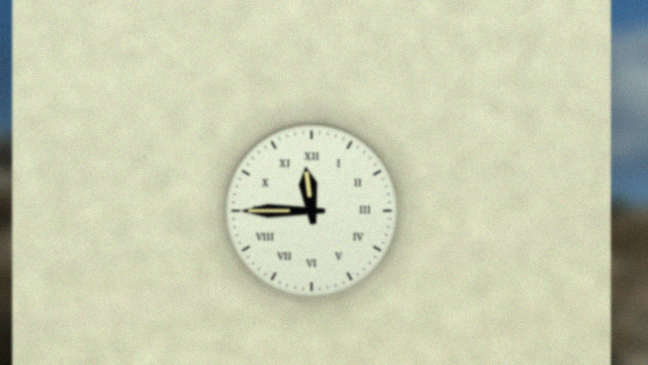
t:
11:45
